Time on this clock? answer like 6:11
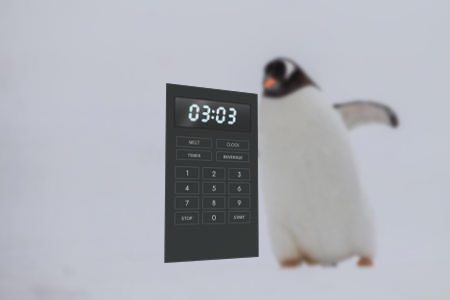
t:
3:03
